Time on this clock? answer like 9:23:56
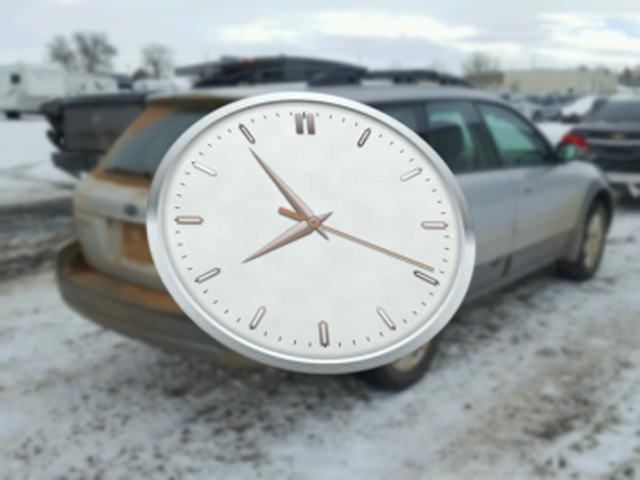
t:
7:54:19
